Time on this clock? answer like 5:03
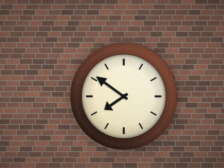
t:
7:51
